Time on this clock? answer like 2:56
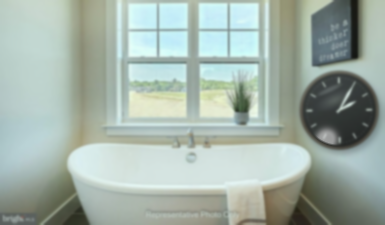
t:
2:05
